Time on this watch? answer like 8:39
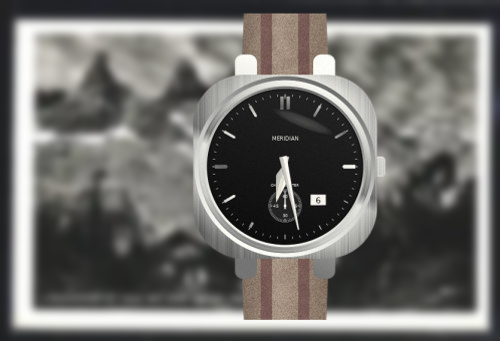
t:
6:28
